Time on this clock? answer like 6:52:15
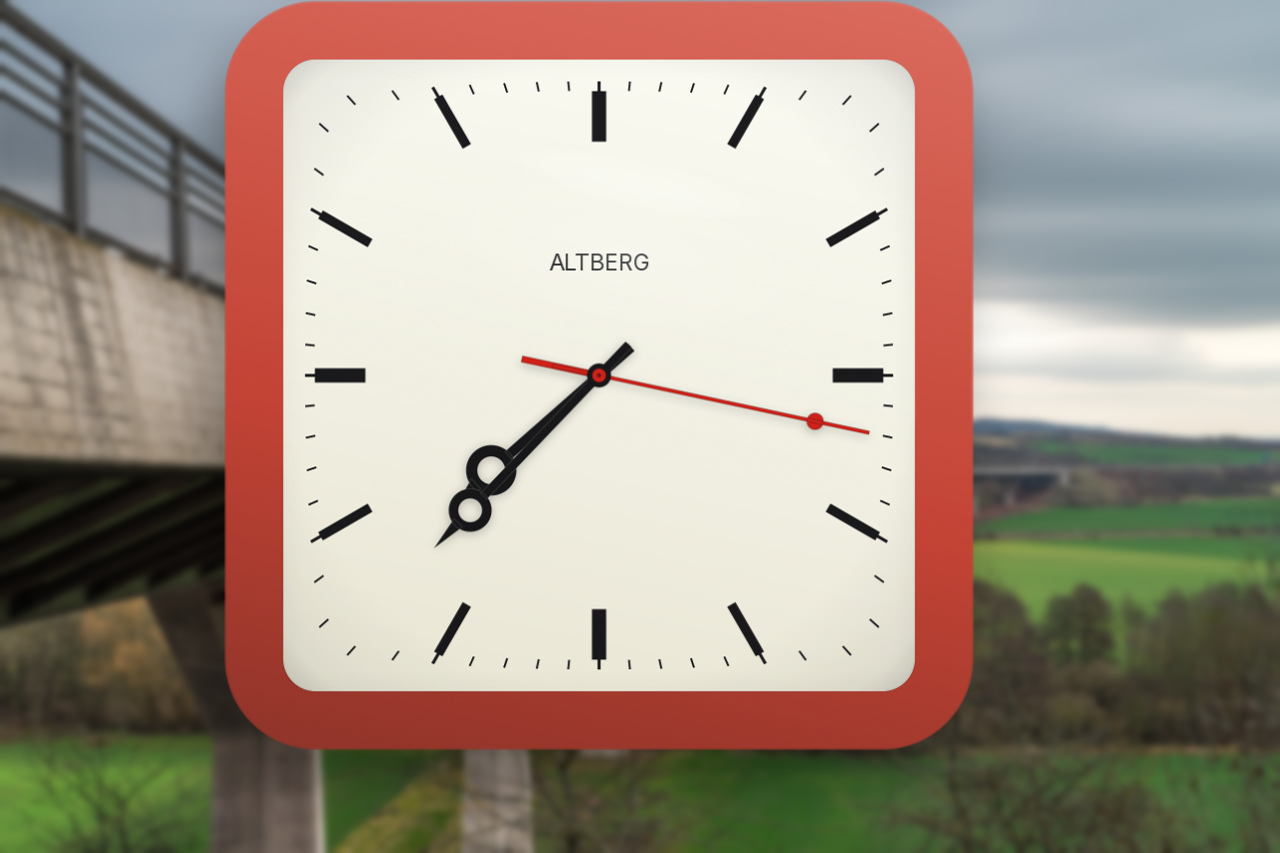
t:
7:37:17
